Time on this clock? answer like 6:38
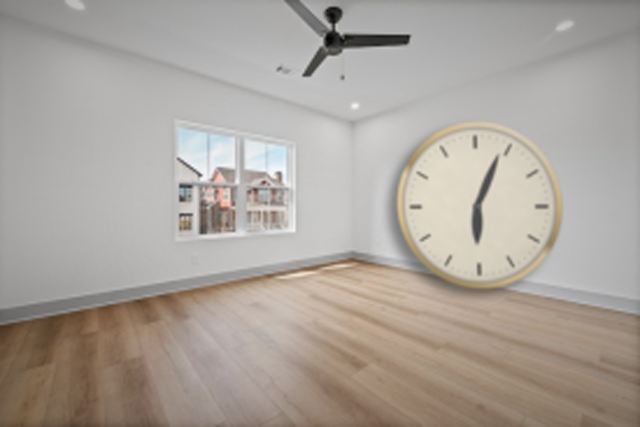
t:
6:04
